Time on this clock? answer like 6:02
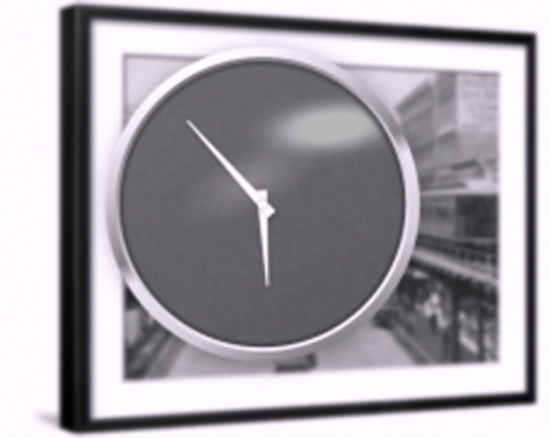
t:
5:53
